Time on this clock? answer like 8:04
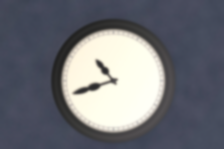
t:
10:42
